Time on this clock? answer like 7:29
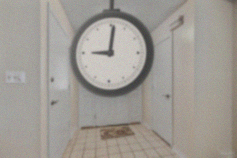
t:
9:01
